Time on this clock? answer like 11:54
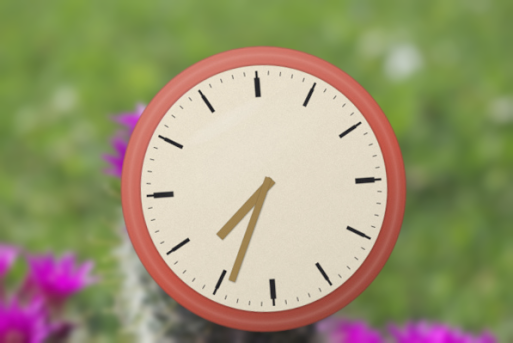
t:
7:34
